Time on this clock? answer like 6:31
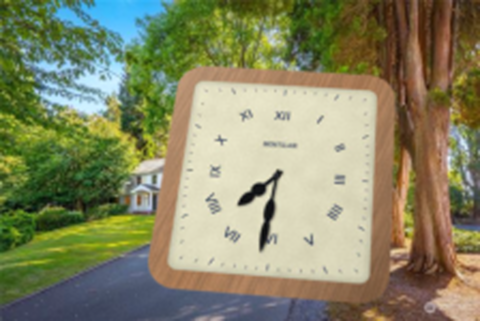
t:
7:31
